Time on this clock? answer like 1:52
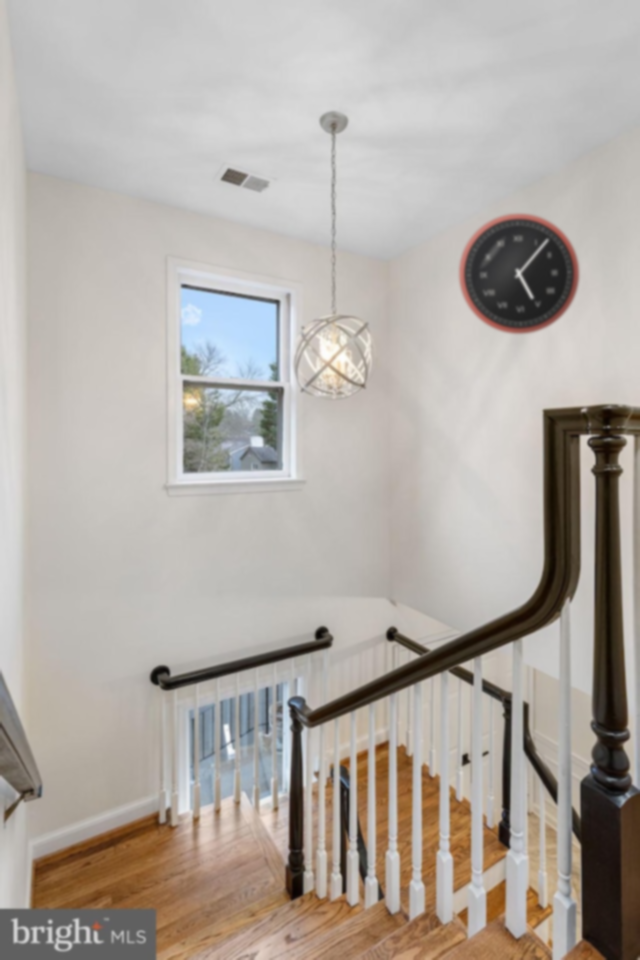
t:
5:07
